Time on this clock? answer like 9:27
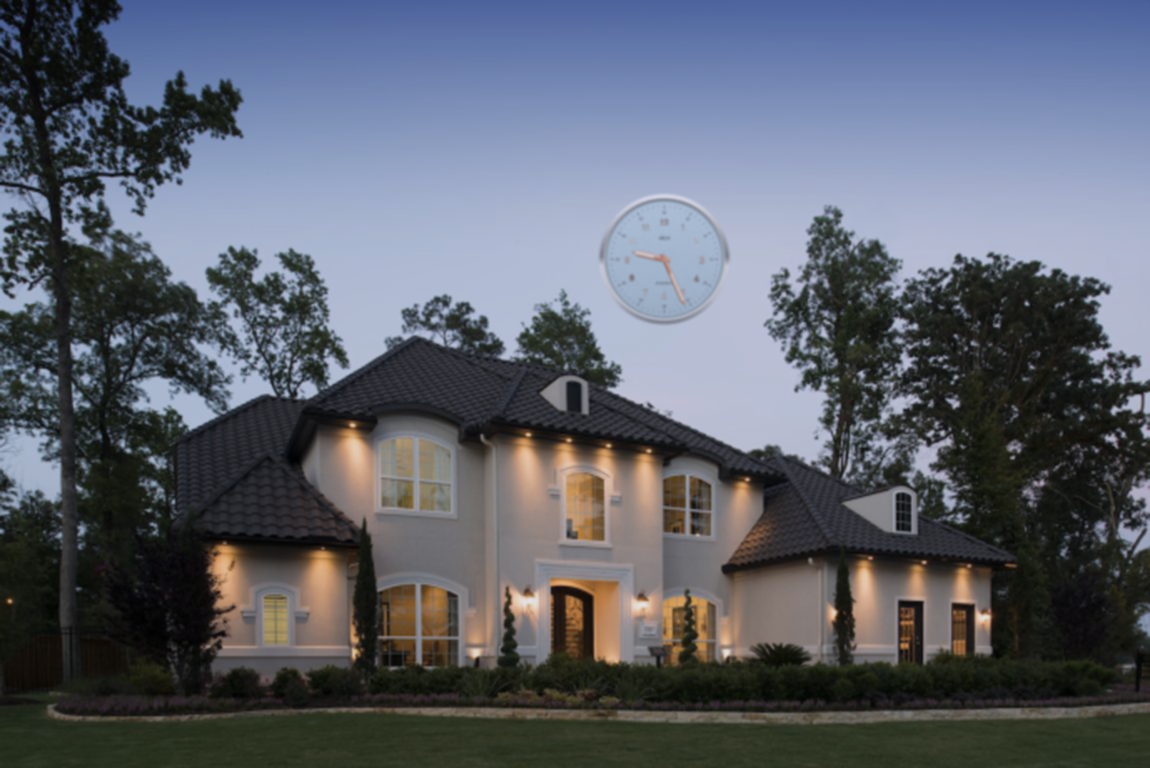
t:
9:26
